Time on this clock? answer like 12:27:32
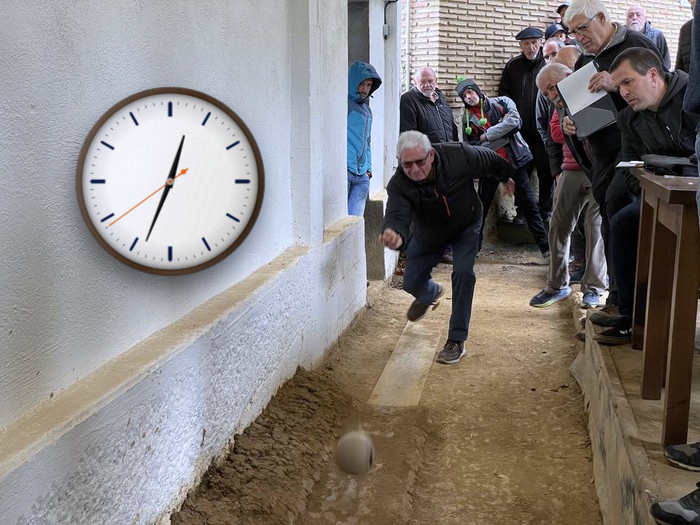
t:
12:33:39
